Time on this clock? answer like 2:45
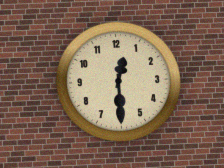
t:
12:30
